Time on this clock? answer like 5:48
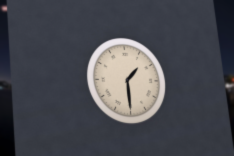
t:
1:30
